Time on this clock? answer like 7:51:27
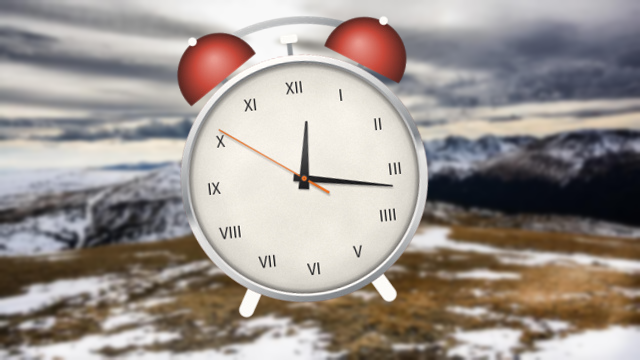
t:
12:16:51
